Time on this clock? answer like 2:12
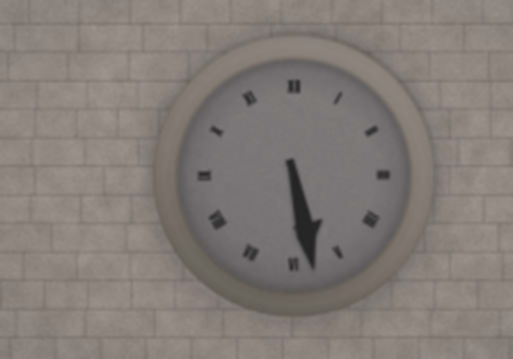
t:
5:28
